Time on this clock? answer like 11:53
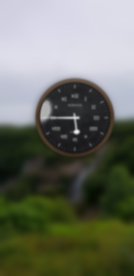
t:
5:45
